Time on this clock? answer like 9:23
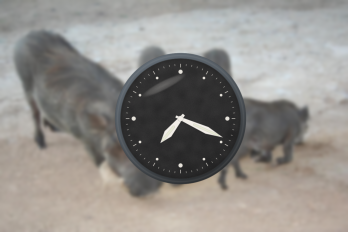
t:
7:19
